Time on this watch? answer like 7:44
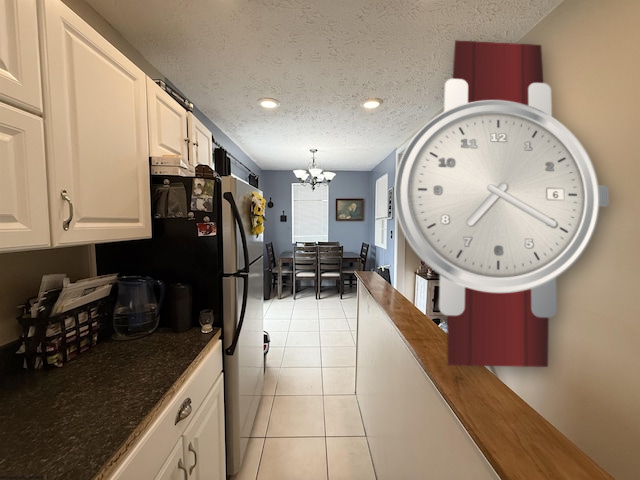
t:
7:20
